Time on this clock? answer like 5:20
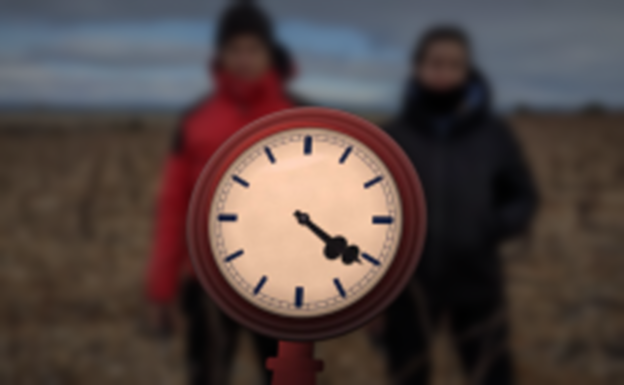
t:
4:21
